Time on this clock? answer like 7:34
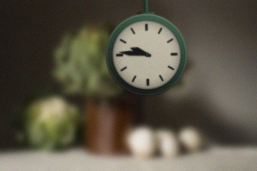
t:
9:46
